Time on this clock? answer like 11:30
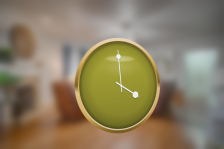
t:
3:59
